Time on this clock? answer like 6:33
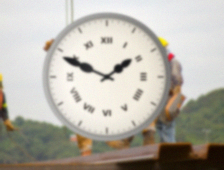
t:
1:49
